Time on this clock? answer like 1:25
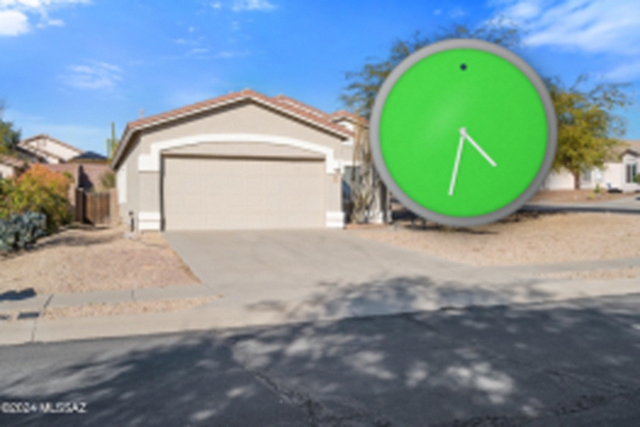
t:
4:32
